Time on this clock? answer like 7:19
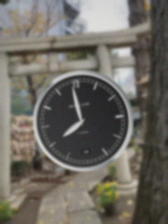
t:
7:59
